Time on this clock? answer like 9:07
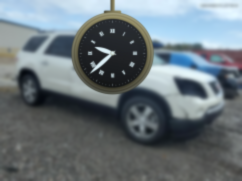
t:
9:38
